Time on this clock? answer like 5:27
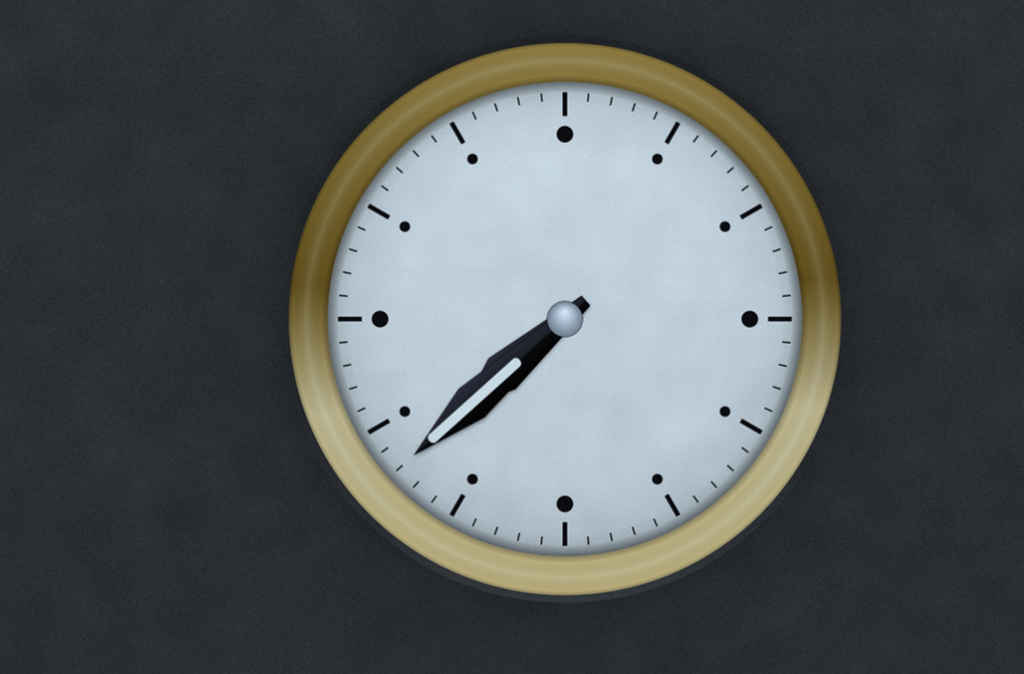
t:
7:38
